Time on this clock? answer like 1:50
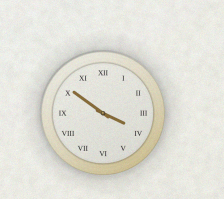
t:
3:51
